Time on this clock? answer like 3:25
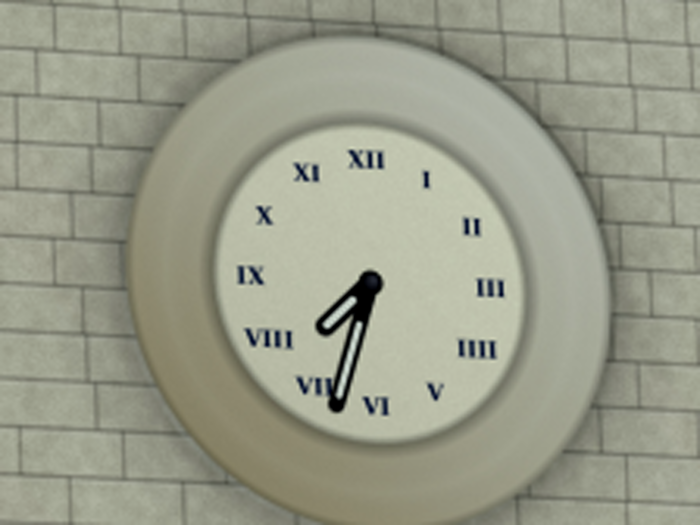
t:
7:33
